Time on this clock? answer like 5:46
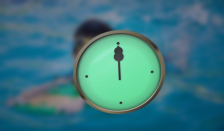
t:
12:00
